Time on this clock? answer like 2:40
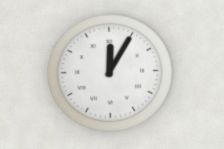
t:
12:05
